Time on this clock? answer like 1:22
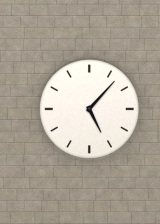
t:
5:07
